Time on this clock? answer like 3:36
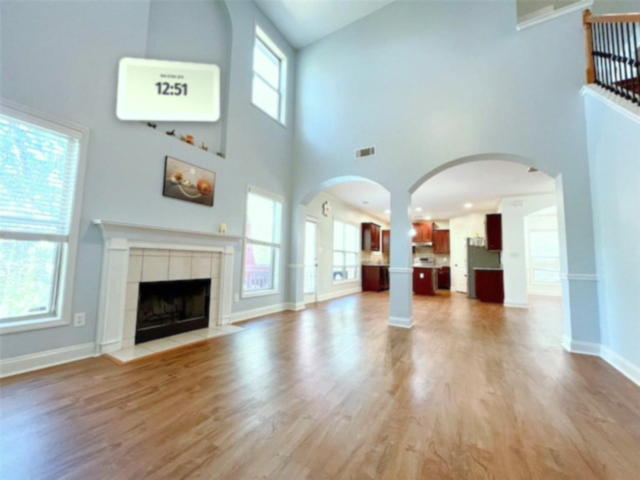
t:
12:51
